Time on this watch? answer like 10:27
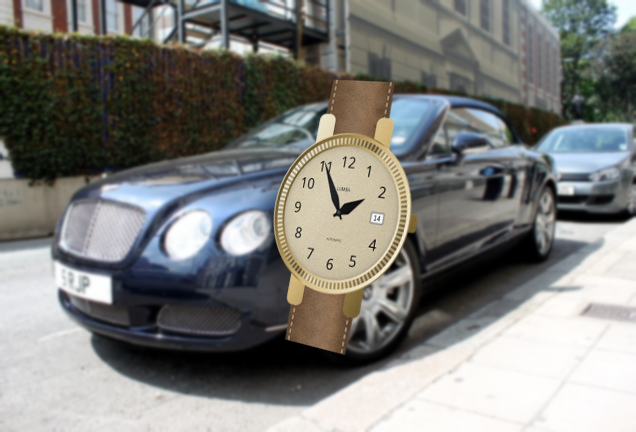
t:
1:55
